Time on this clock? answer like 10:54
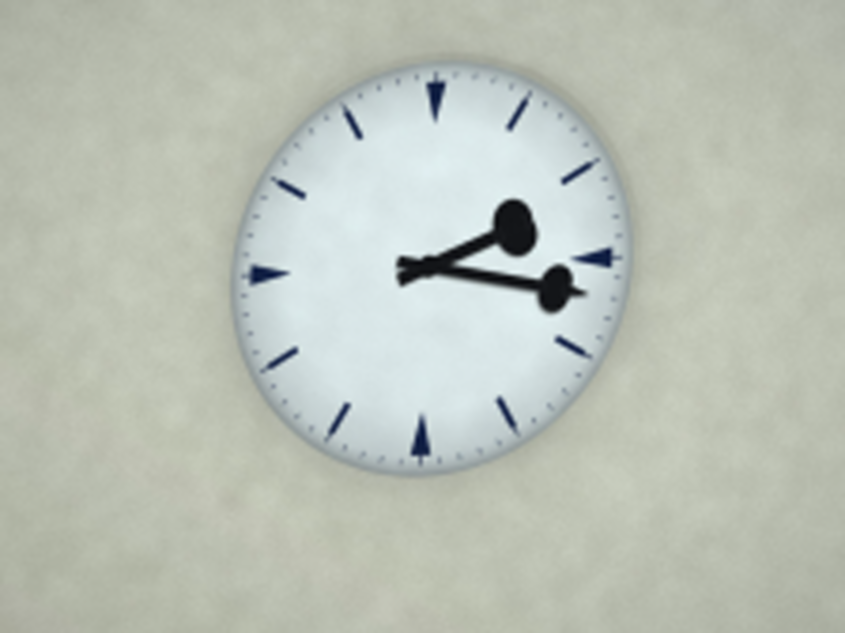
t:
2:17
